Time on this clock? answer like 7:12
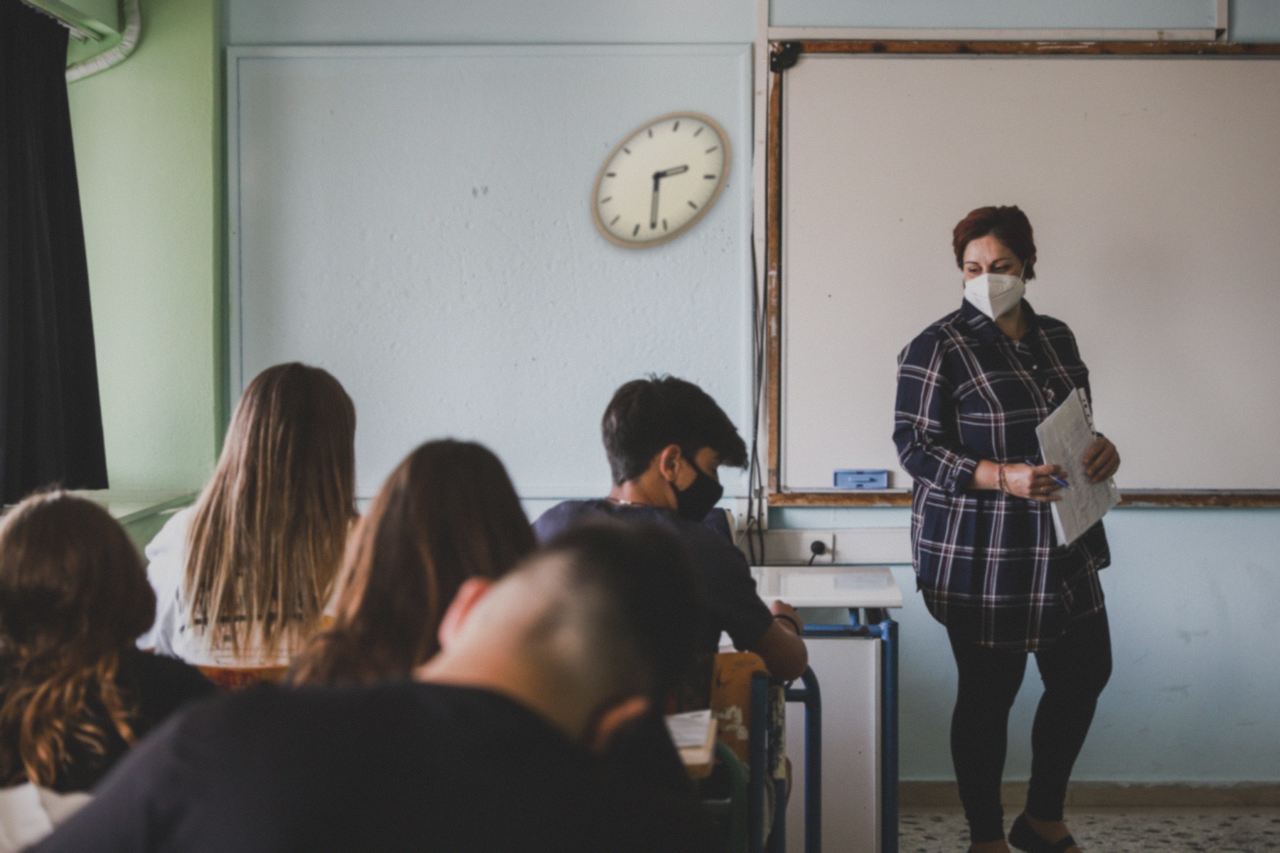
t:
2:27
